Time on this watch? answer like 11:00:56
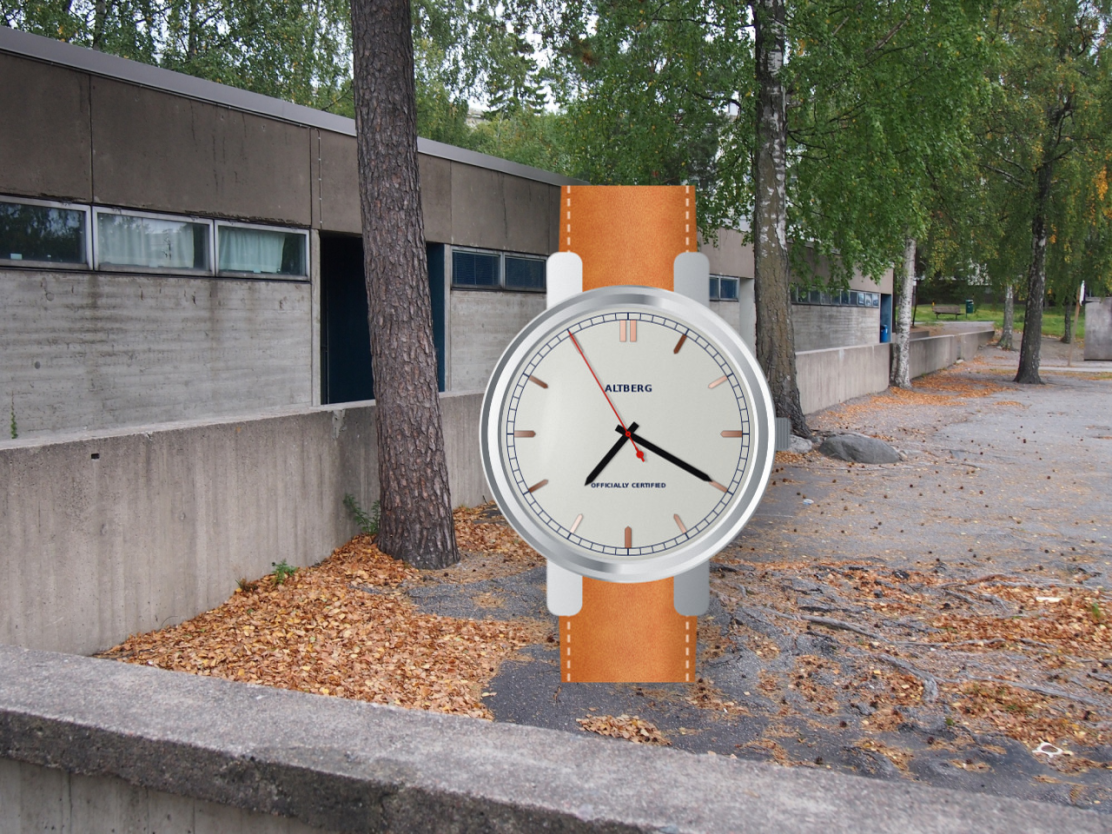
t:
7:19:55
